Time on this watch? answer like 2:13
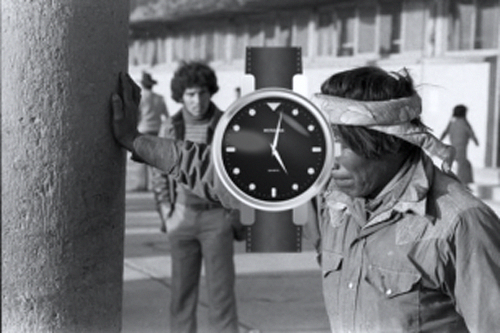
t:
5:02
